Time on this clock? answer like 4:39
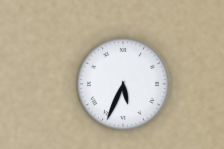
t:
5:34
